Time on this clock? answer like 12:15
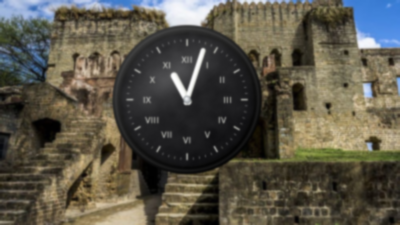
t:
11:03
